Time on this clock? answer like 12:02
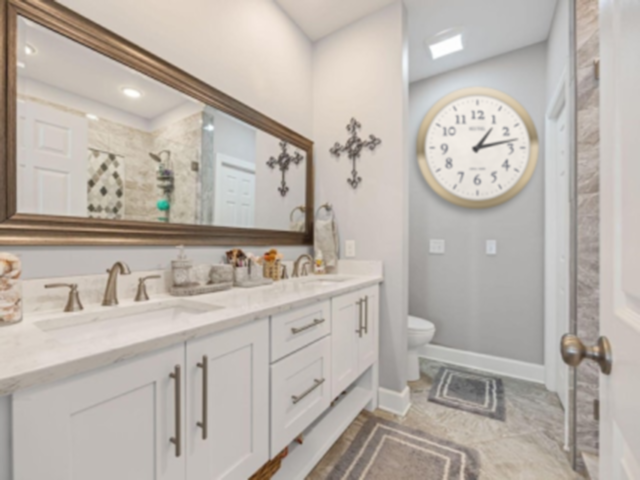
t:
1:13
